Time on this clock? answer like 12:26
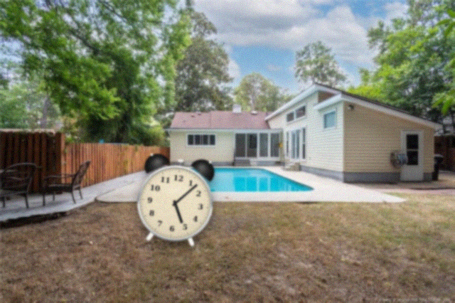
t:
5:07
